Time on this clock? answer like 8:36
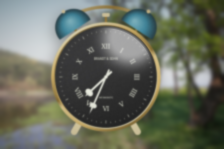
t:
7:34
